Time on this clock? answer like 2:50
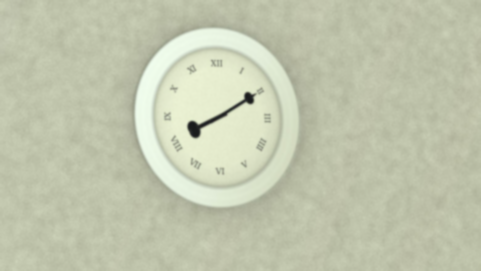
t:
8:10
